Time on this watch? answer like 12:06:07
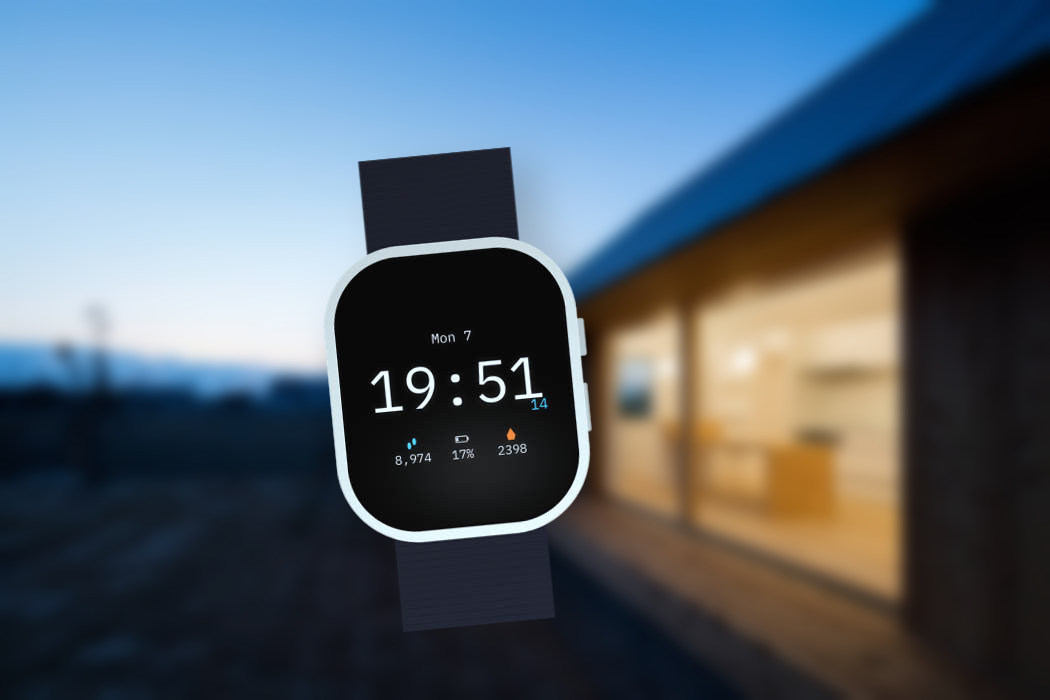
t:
19:51:14
